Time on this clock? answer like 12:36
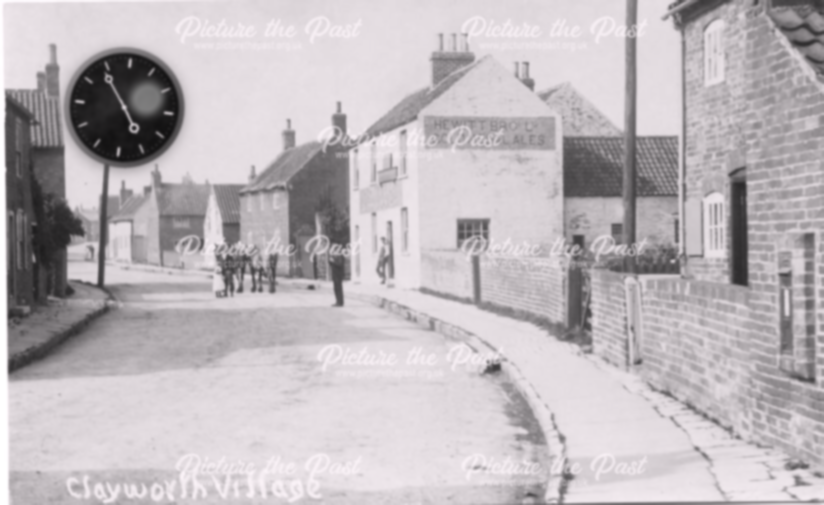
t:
4:54
